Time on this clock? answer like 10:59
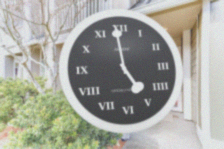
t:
4:59
